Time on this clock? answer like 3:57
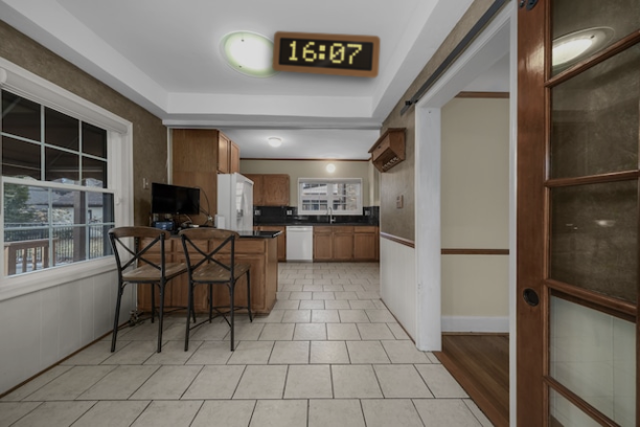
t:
16:07
